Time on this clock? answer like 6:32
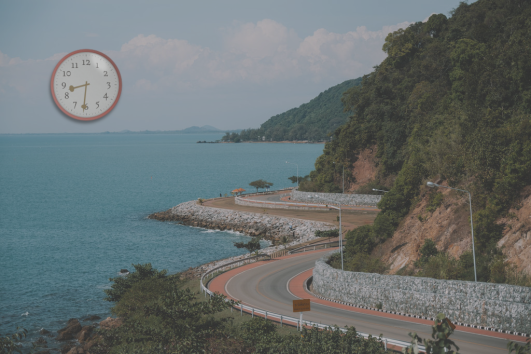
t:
8:31
